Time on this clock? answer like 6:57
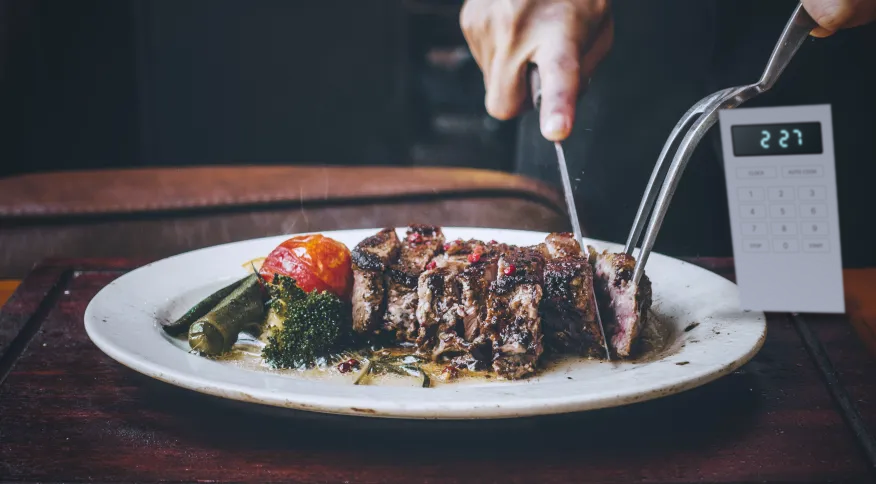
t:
2:27
